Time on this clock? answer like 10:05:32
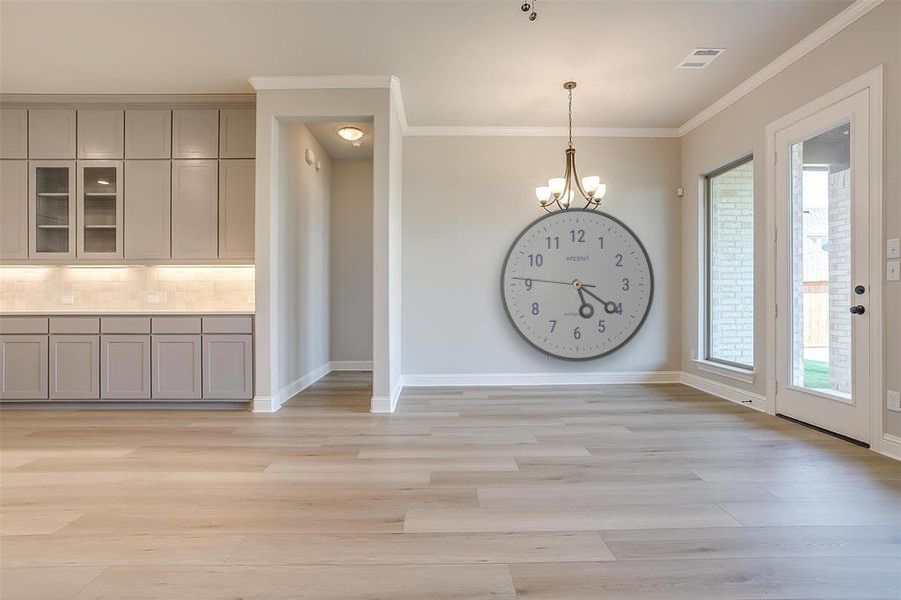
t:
5:20:46
